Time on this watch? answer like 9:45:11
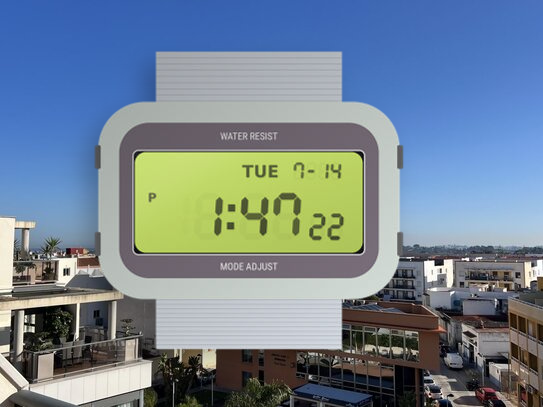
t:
1:47:22
